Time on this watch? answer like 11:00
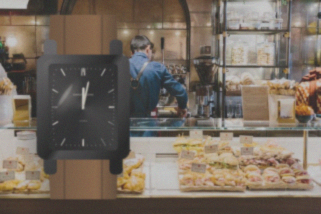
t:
12:02
